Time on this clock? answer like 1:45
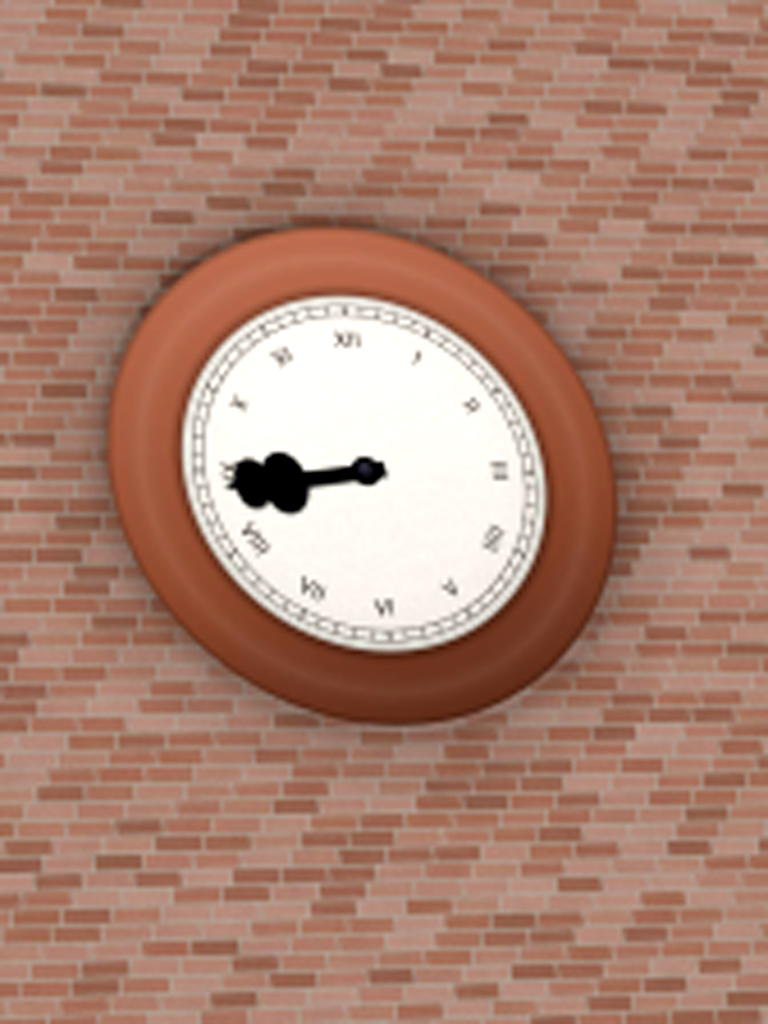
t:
8:44
